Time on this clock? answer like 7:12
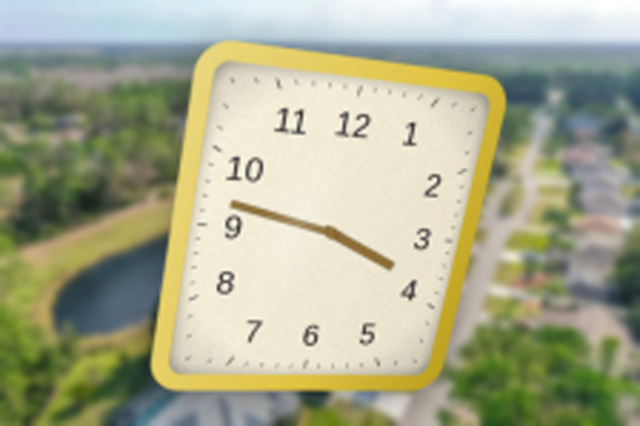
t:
3:47
